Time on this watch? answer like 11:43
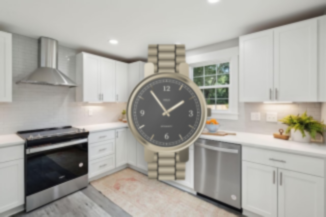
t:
1:54
